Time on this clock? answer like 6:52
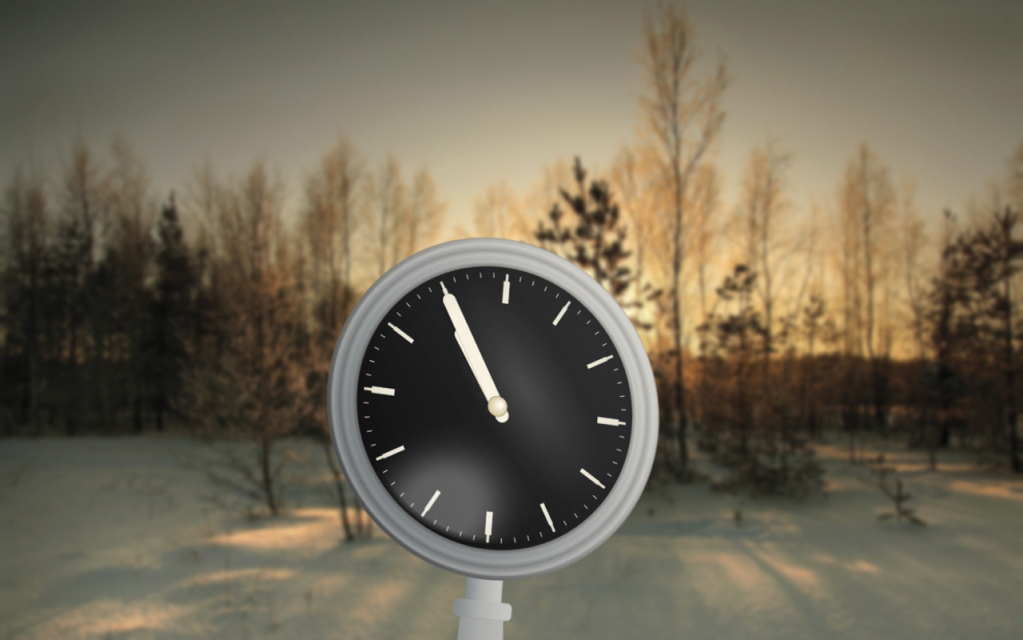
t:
10:55
